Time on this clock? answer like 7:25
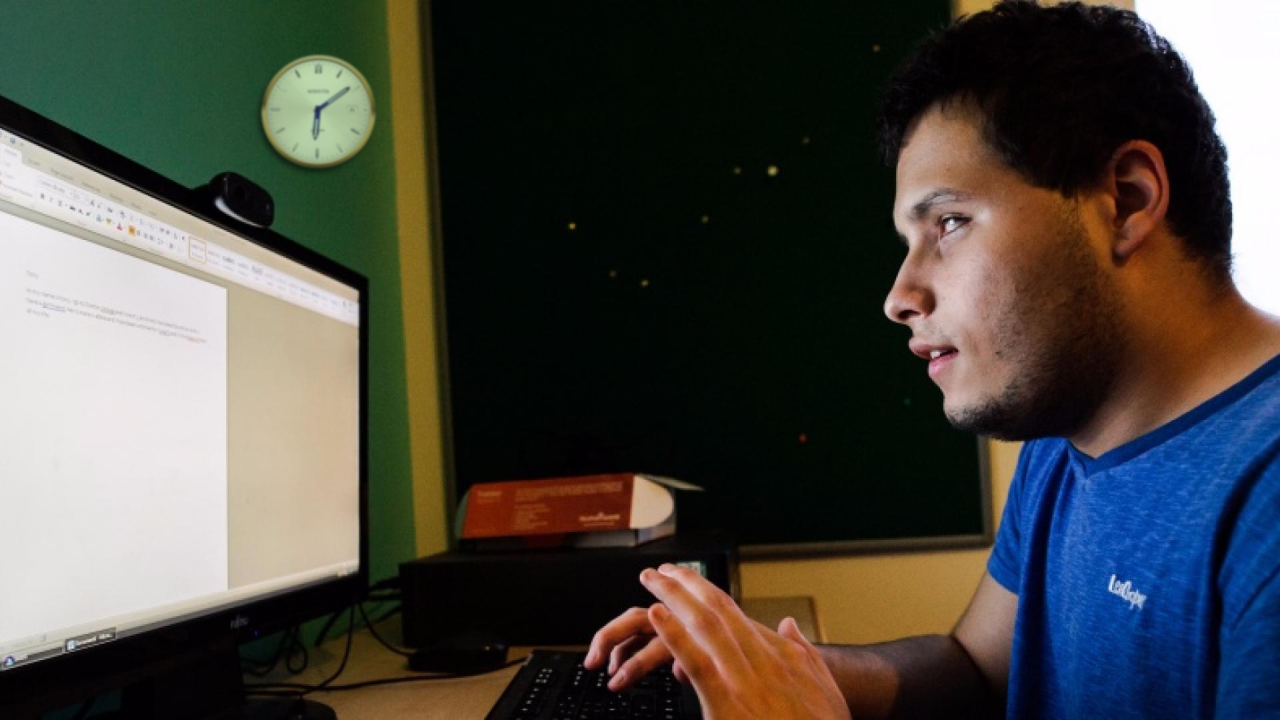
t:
6:09
